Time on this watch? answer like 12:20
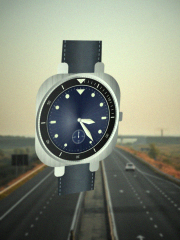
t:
3:24
